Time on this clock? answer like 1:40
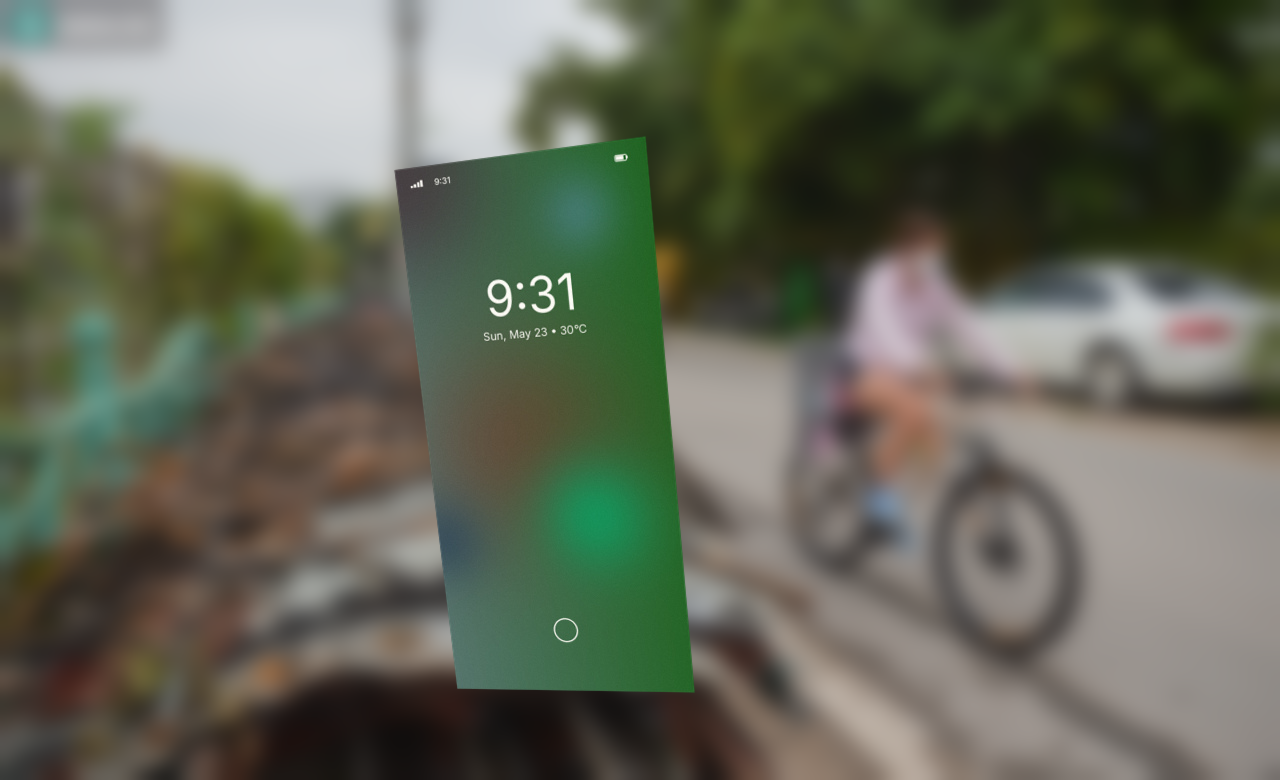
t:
9:31
